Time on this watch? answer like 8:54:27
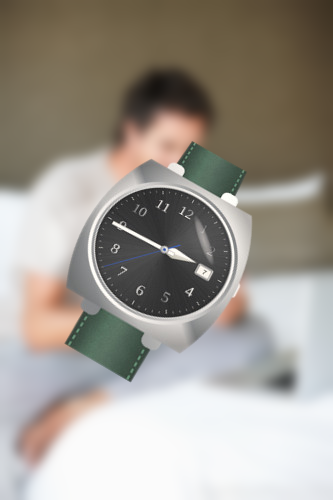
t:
2:44:37
